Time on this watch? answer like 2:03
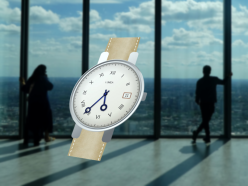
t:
5:36
